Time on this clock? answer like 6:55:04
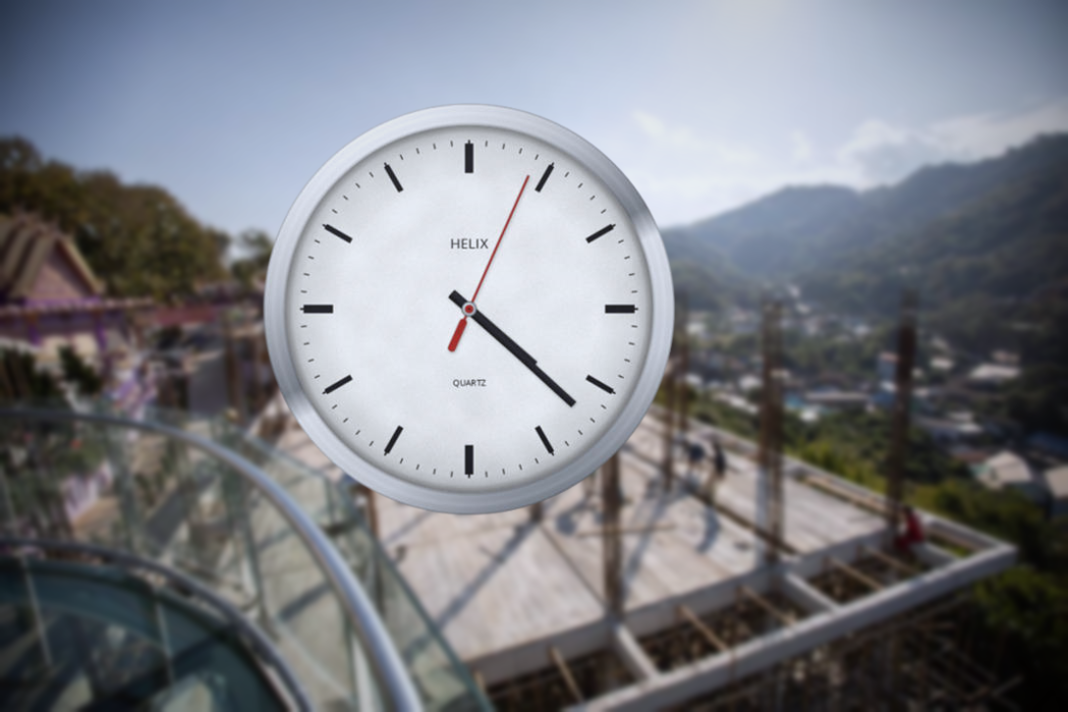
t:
4:22:04
